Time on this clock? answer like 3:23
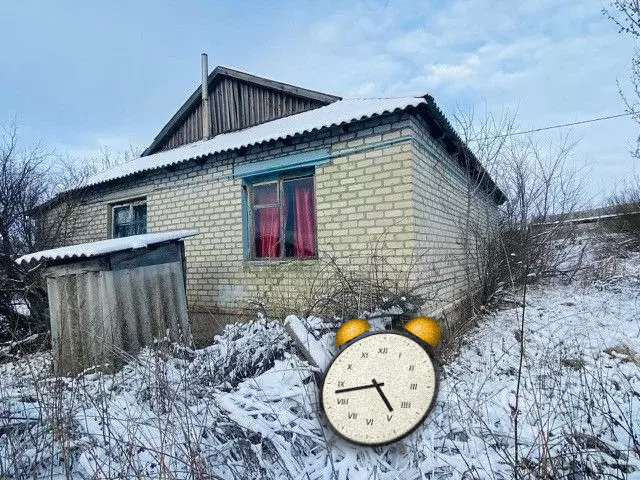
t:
4:43
